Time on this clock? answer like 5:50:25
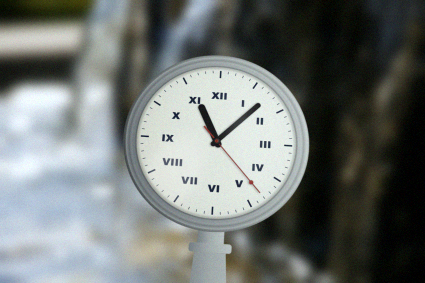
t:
11:07:23
